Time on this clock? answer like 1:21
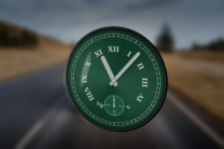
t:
11:07
